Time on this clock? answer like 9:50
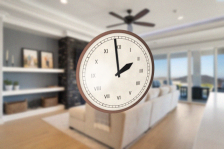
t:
1:59
